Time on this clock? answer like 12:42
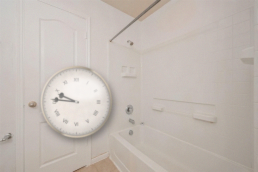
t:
9:46
